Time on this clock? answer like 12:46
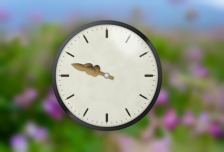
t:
9:48
